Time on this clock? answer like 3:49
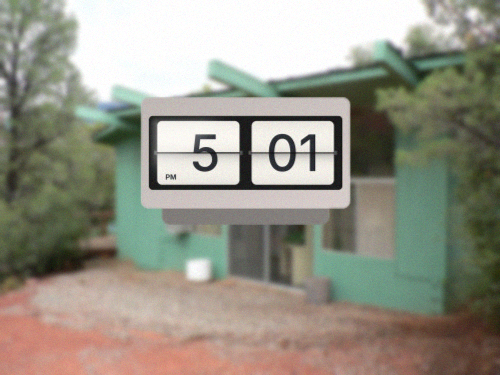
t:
5:01
